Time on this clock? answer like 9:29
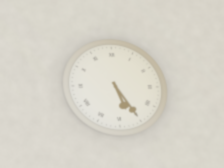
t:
5:25
